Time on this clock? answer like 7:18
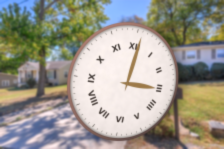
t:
3:01
